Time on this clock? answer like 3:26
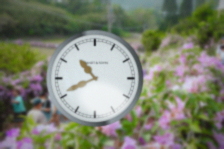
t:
10:41
